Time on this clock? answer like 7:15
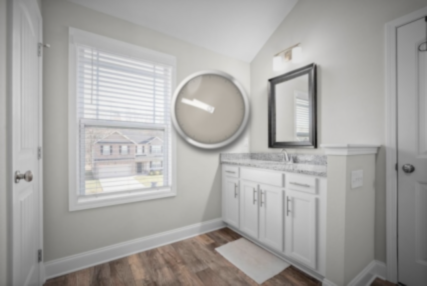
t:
9:48
